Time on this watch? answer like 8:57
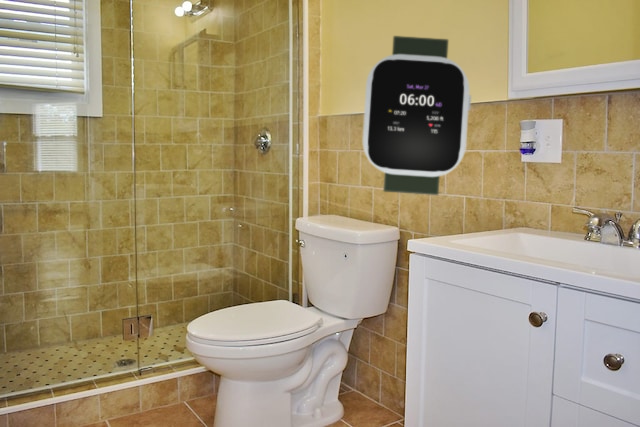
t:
6:00
